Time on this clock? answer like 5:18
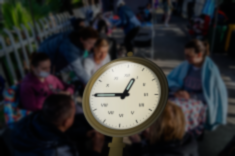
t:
12:45
